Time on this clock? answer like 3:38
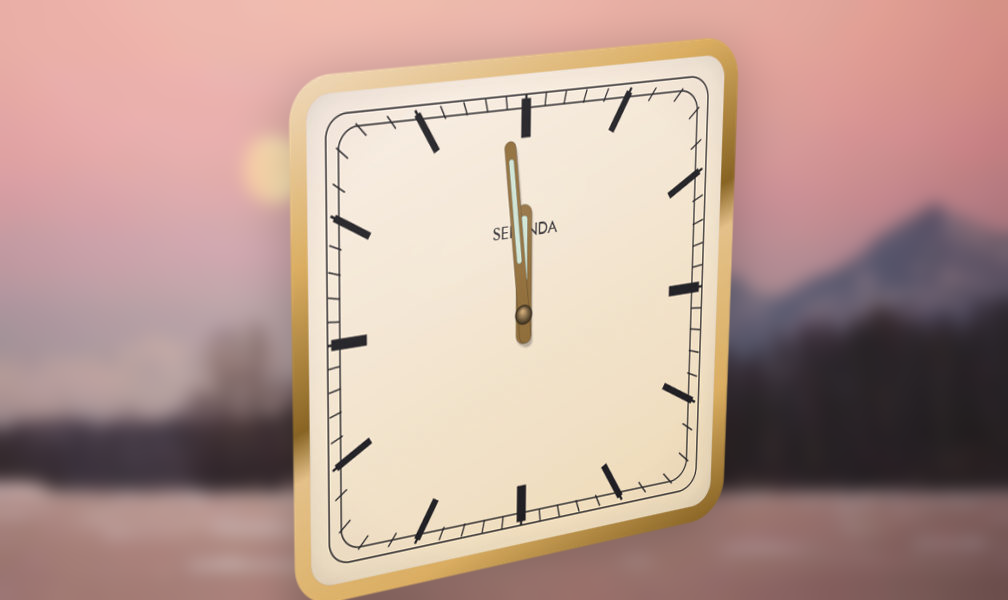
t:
11:59
